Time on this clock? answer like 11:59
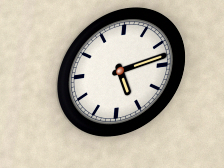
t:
5:13
